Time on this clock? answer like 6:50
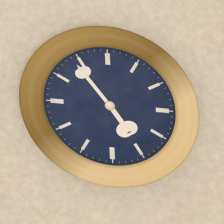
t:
4:54
